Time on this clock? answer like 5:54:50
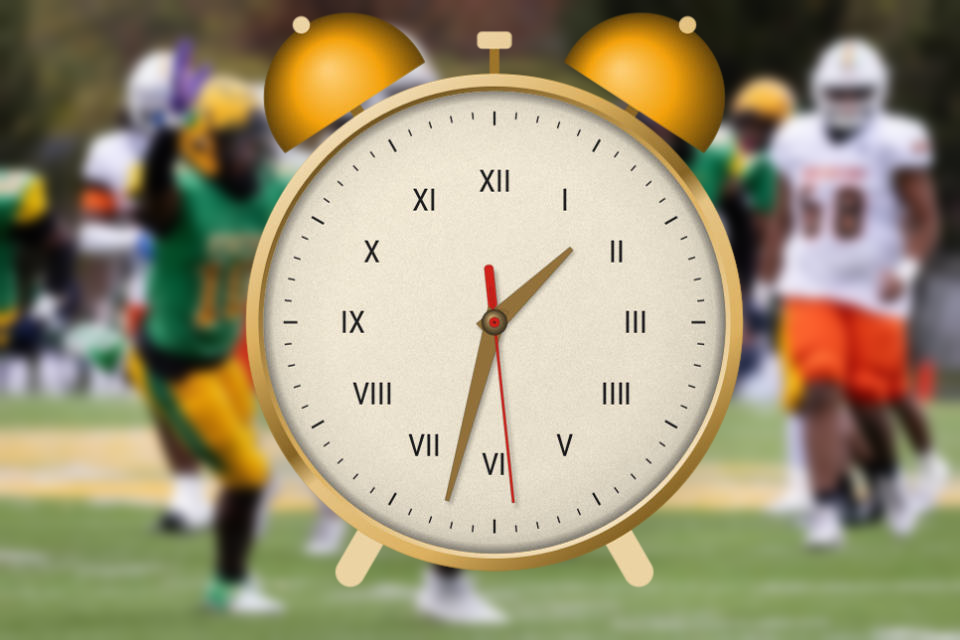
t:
1:32:29
